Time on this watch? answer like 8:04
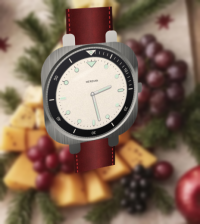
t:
2:28
